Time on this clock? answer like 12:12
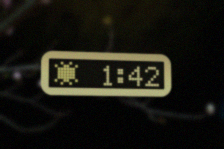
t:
1:42
